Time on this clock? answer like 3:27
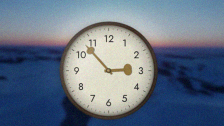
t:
2:53
